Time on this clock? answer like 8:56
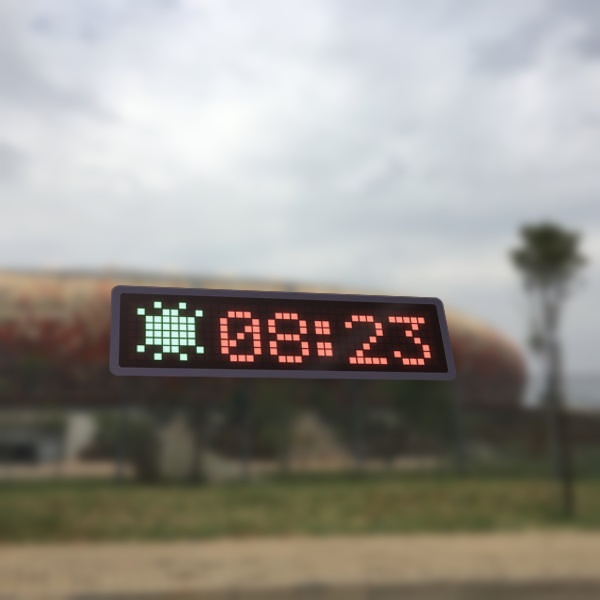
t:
8:23
